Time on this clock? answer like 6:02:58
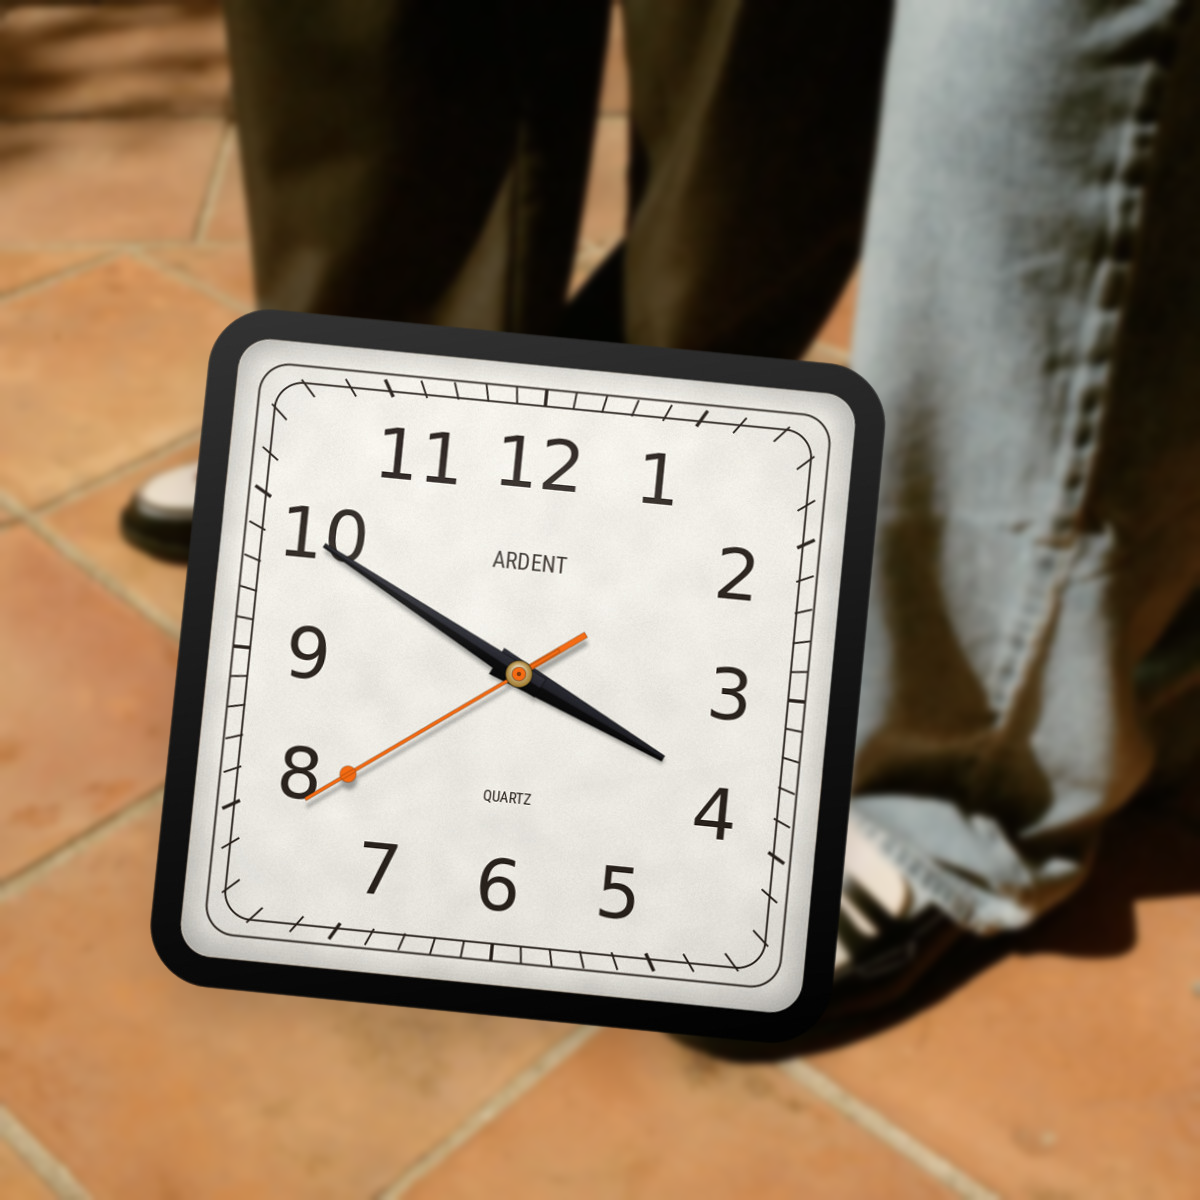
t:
3:49:39
